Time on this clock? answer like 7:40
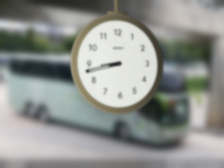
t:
8:43
